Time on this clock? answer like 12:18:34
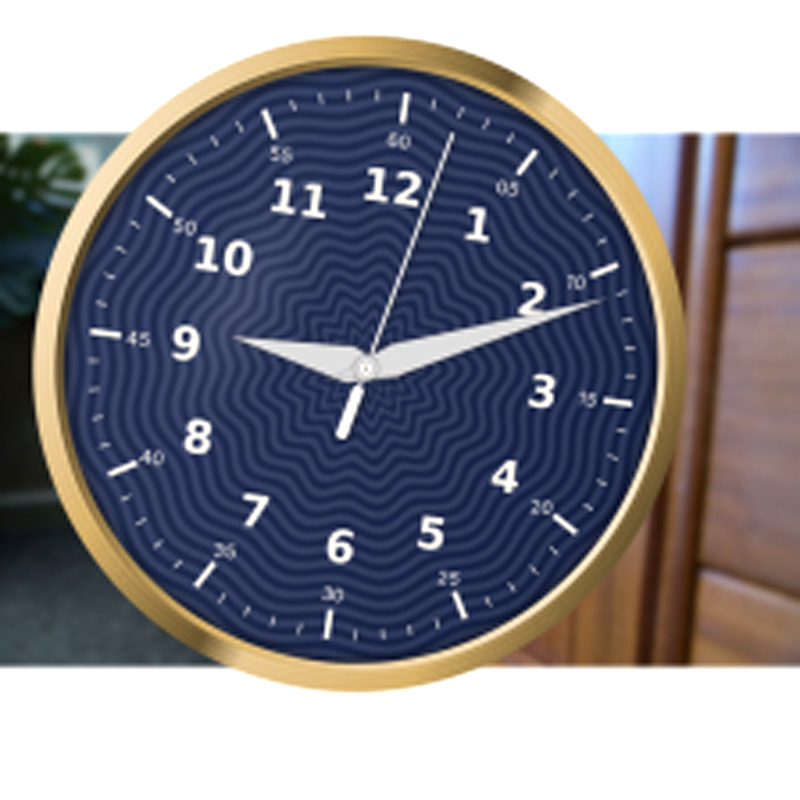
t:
9:11:02
